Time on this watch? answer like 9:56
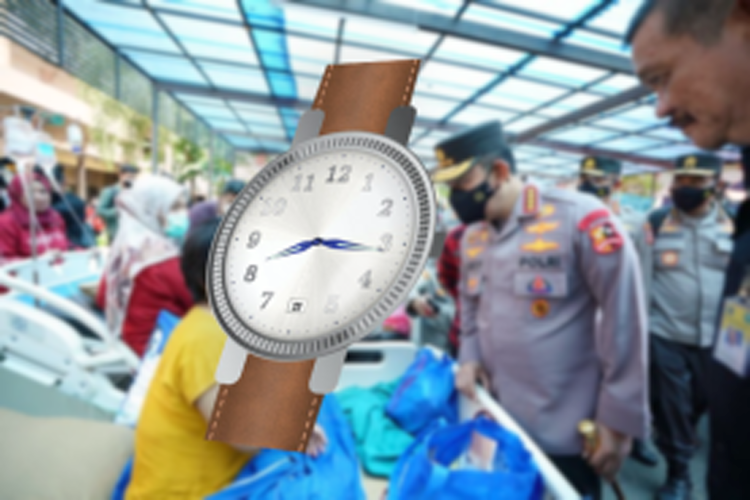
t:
8:16
